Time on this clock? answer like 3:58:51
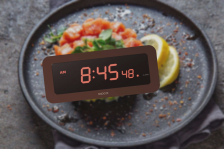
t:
8:45:48
